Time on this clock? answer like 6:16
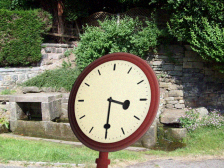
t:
3:30
